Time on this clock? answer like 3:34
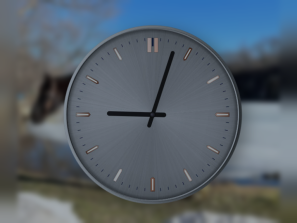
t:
9:03
